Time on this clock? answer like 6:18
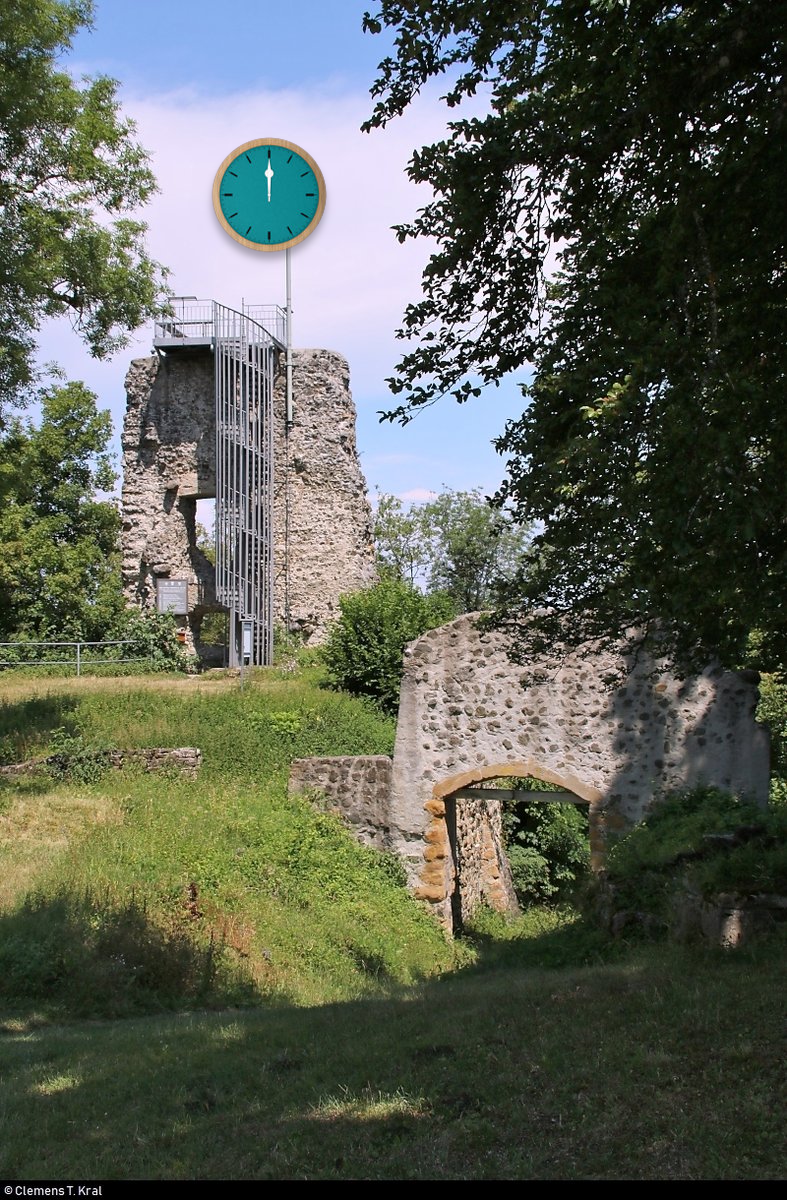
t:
12:00
